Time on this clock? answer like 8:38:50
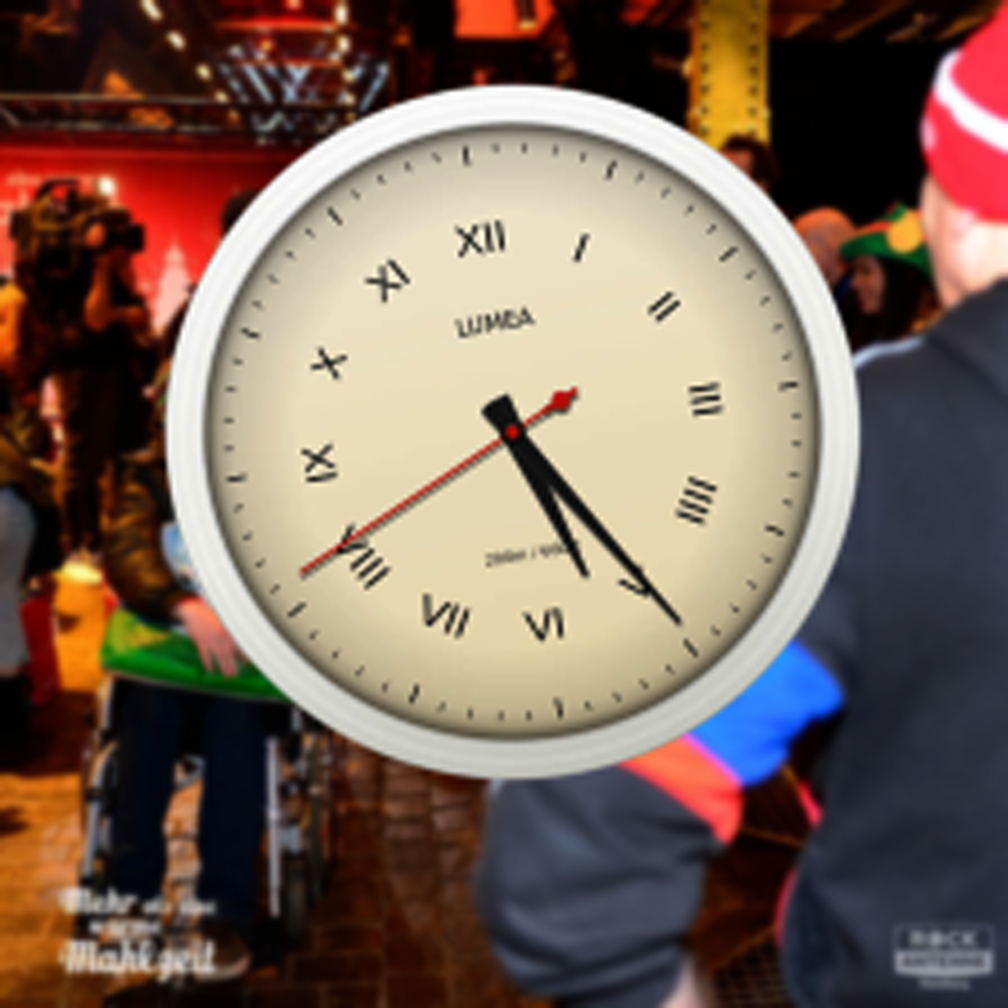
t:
5:24:41
